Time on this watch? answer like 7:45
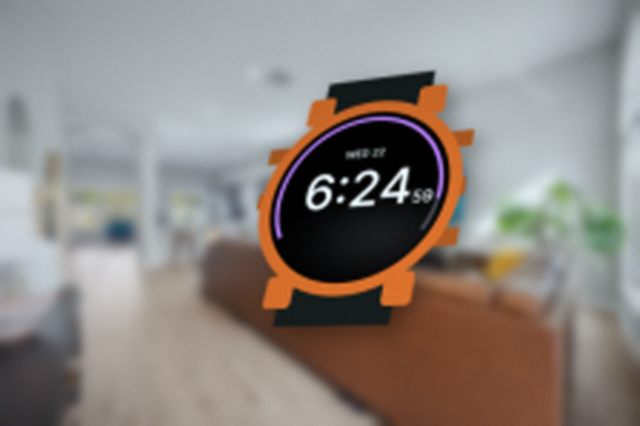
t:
6:24
